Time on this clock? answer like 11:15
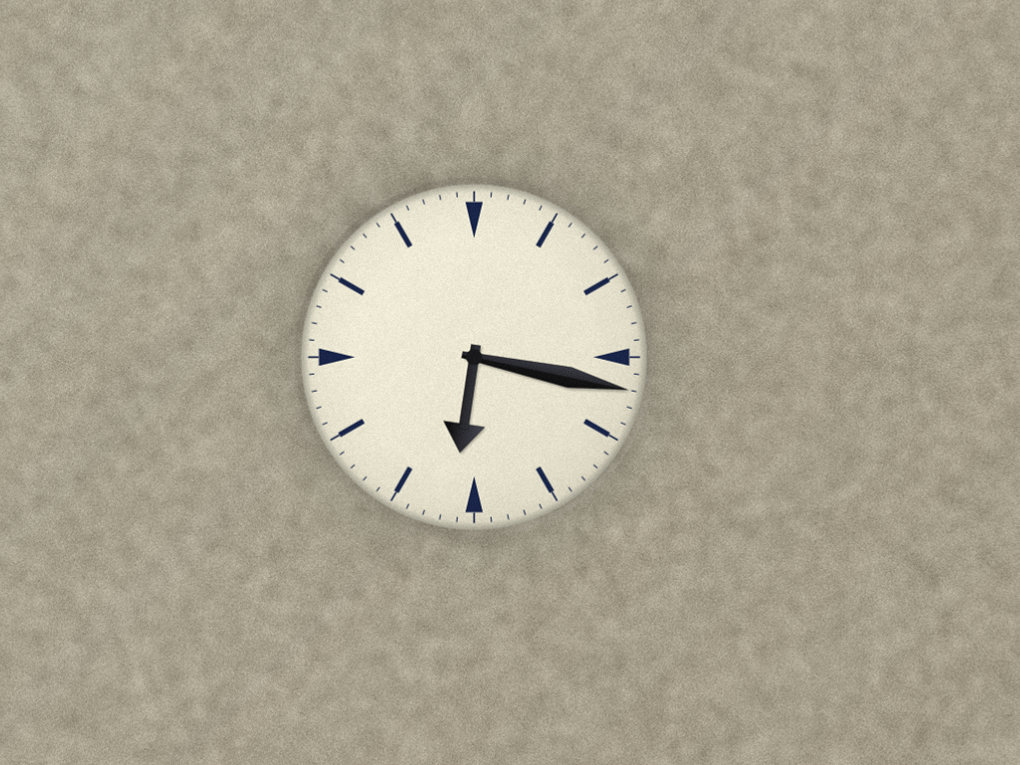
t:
6:17
